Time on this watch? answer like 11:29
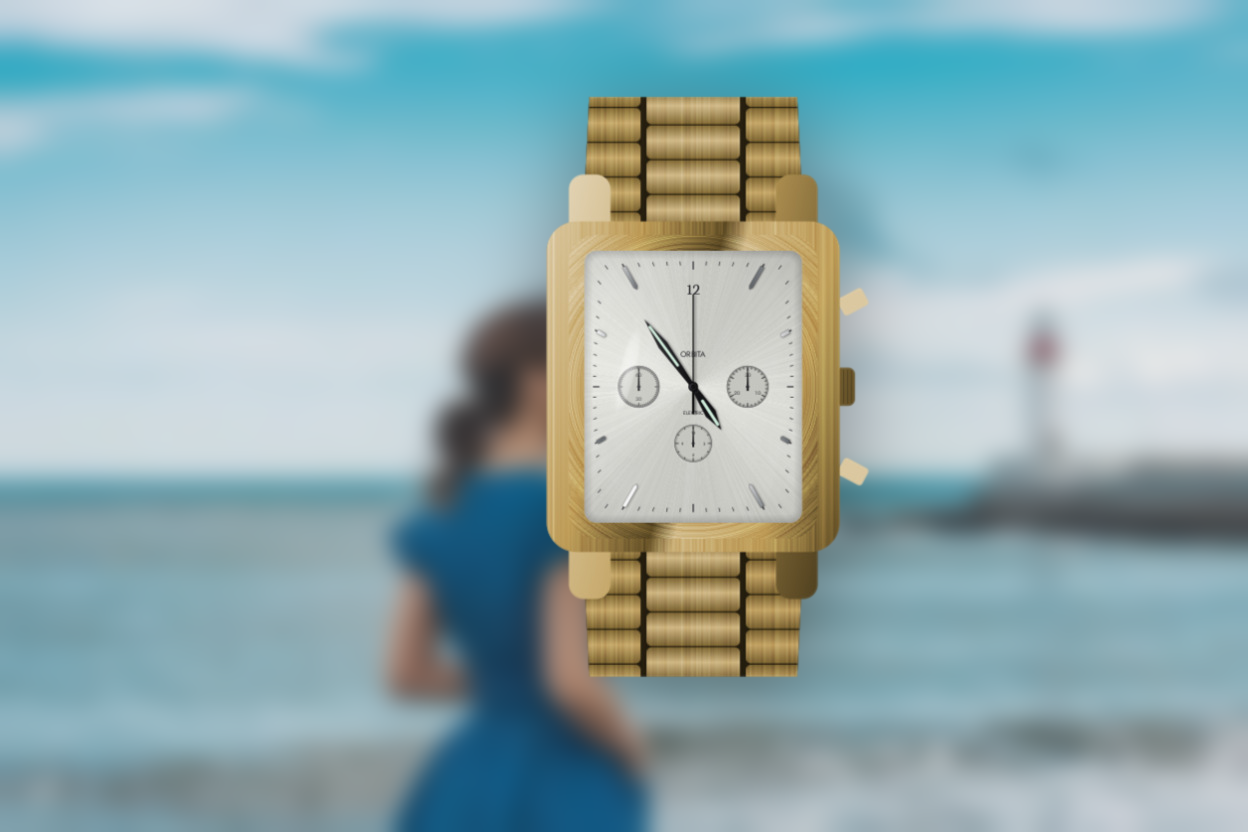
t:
4:54
